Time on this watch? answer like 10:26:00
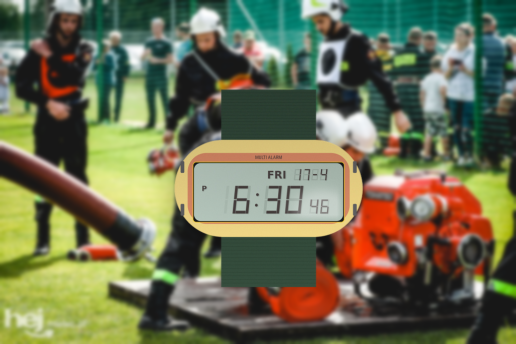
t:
6:30:46
